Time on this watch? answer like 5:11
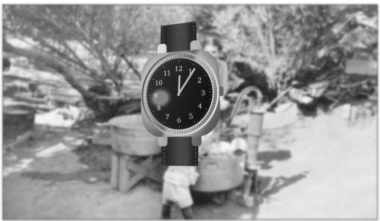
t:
12:06
